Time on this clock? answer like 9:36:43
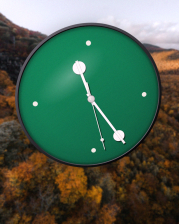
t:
11:24:28
